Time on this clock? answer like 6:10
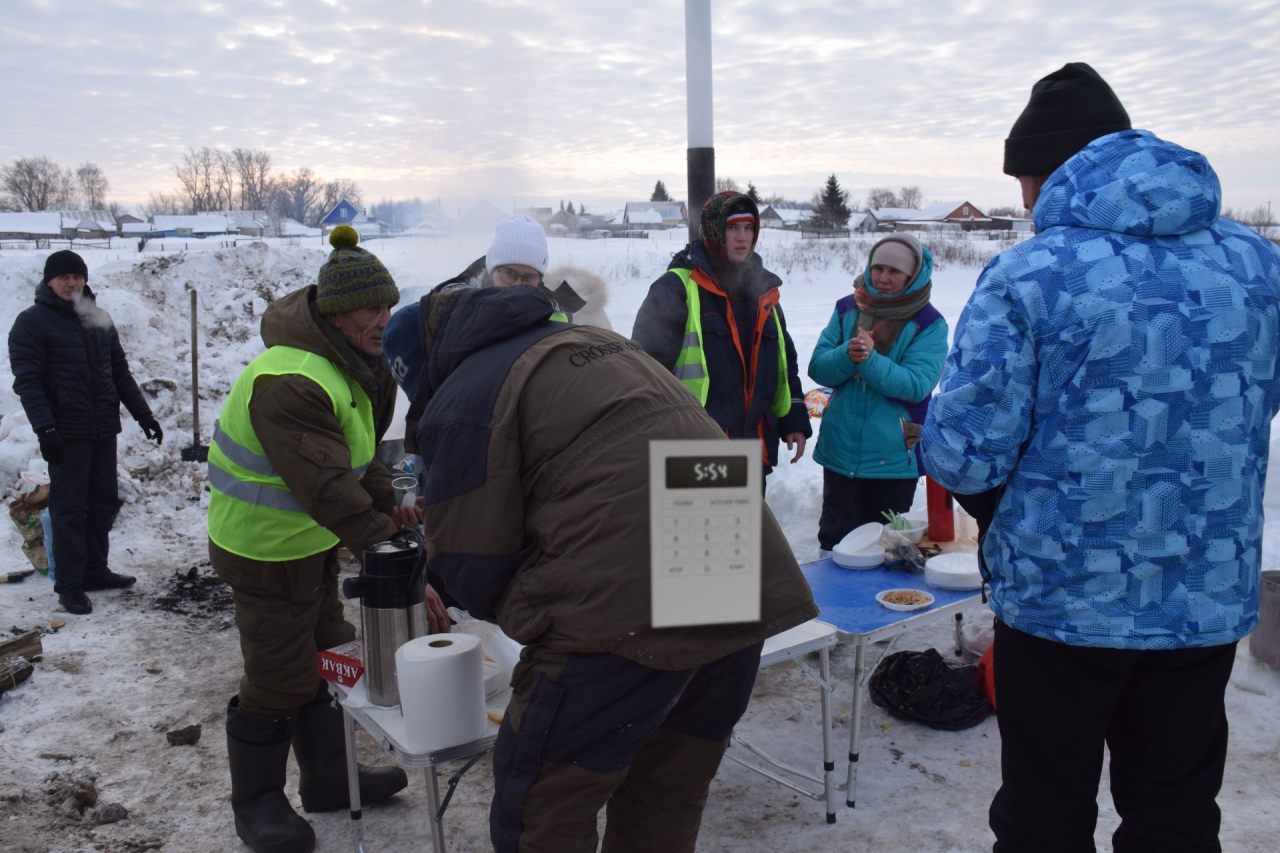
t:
5:54
